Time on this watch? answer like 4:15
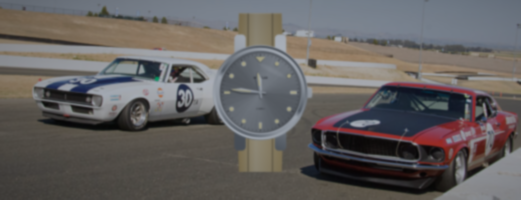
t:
11:46
